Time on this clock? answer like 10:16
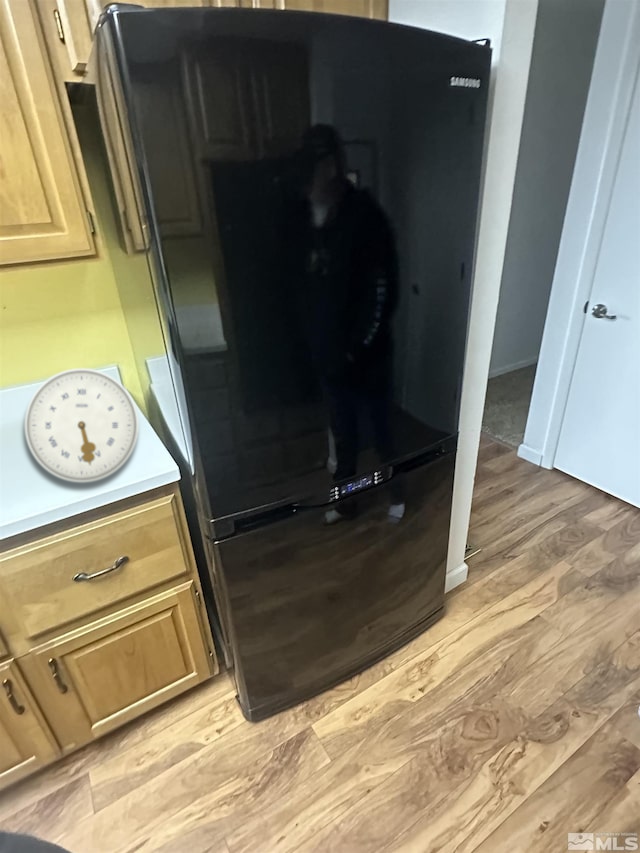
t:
5:28
